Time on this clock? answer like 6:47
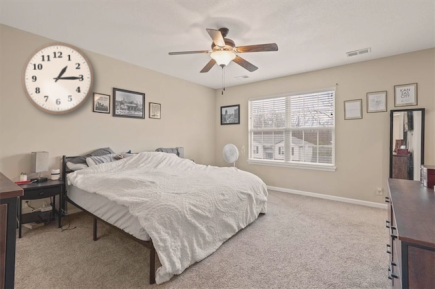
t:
1:15
